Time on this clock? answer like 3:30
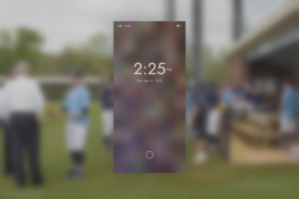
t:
2:25
